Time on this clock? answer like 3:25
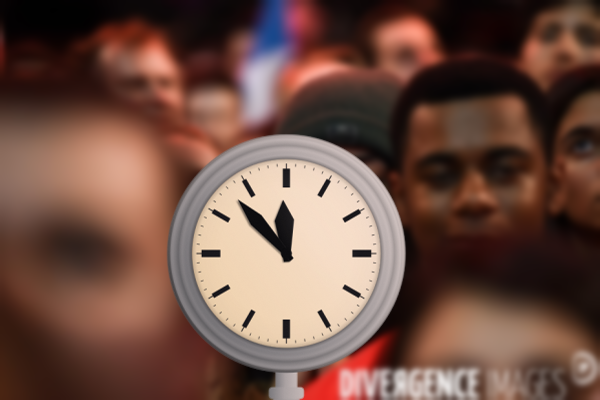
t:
11:53
